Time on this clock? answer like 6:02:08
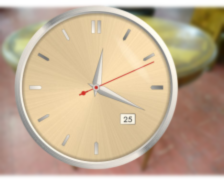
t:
12:19:11
